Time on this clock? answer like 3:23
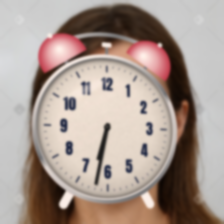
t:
6:32
